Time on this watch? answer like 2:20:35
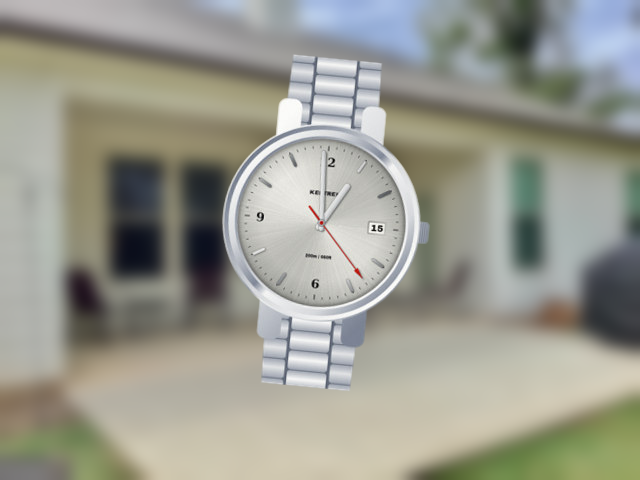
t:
12:59:23
